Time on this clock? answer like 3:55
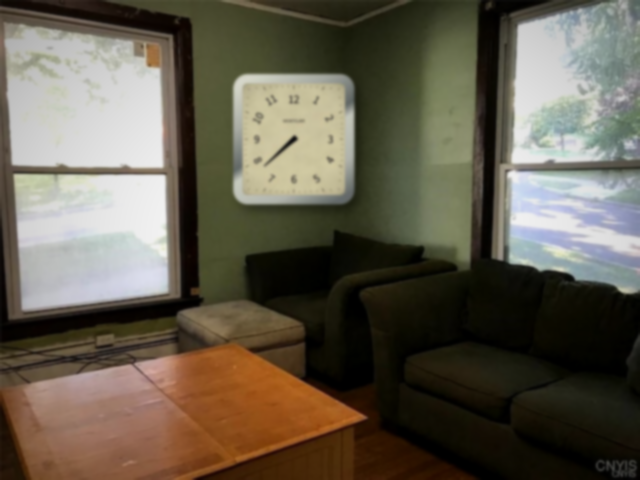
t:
7:38
